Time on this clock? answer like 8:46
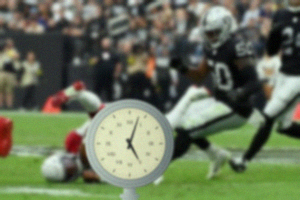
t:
5:03
